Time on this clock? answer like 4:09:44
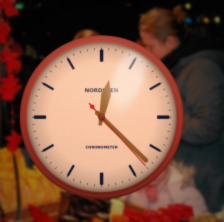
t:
12:22:23
